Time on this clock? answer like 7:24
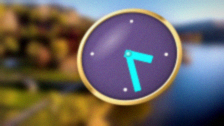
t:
3:27
